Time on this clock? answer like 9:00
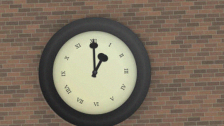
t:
1:00
